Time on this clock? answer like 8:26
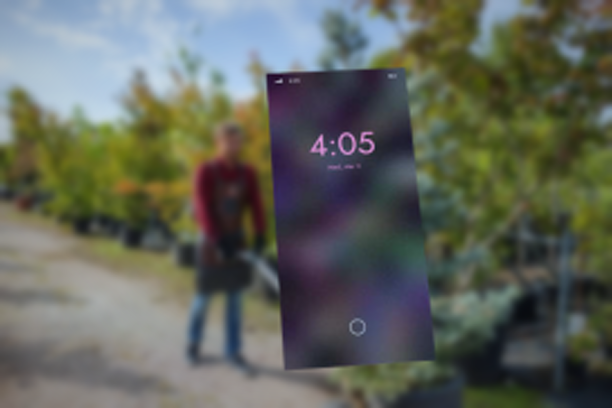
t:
4:05
